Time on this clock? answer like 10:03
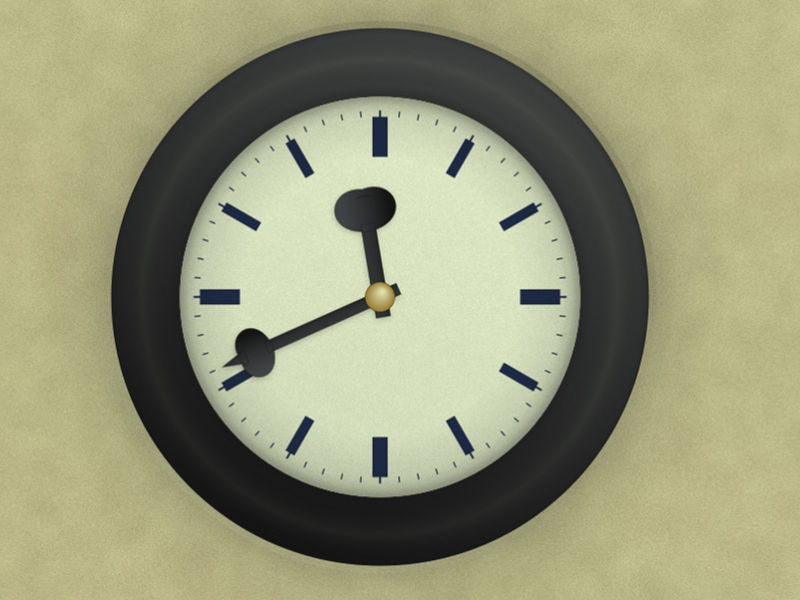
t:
11:41
